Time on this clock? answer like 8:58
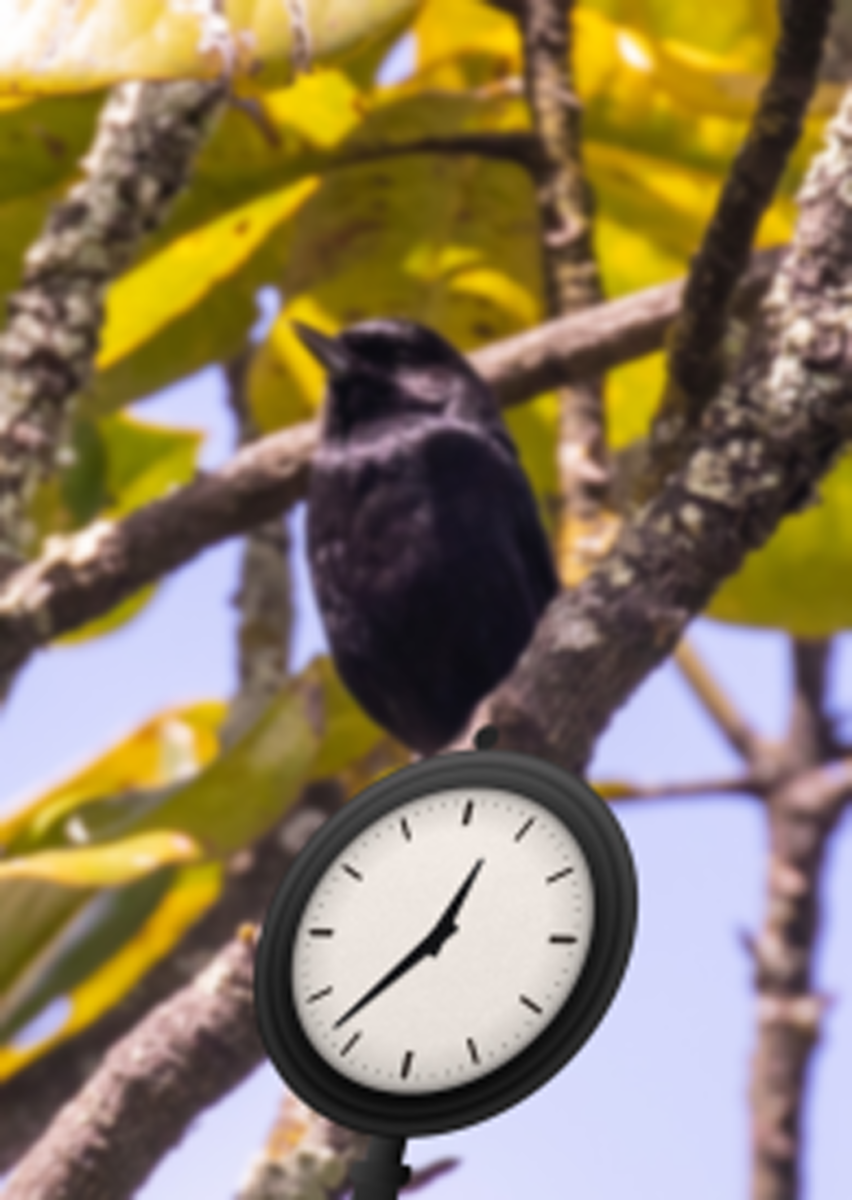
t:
12:37
